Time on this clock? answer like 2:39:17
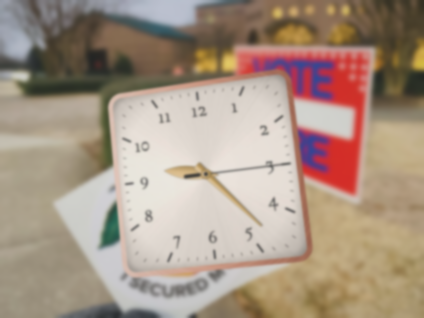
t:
9:23:15
